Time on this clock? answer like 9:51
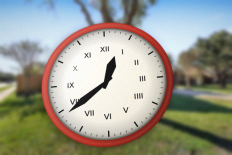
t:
12:39
